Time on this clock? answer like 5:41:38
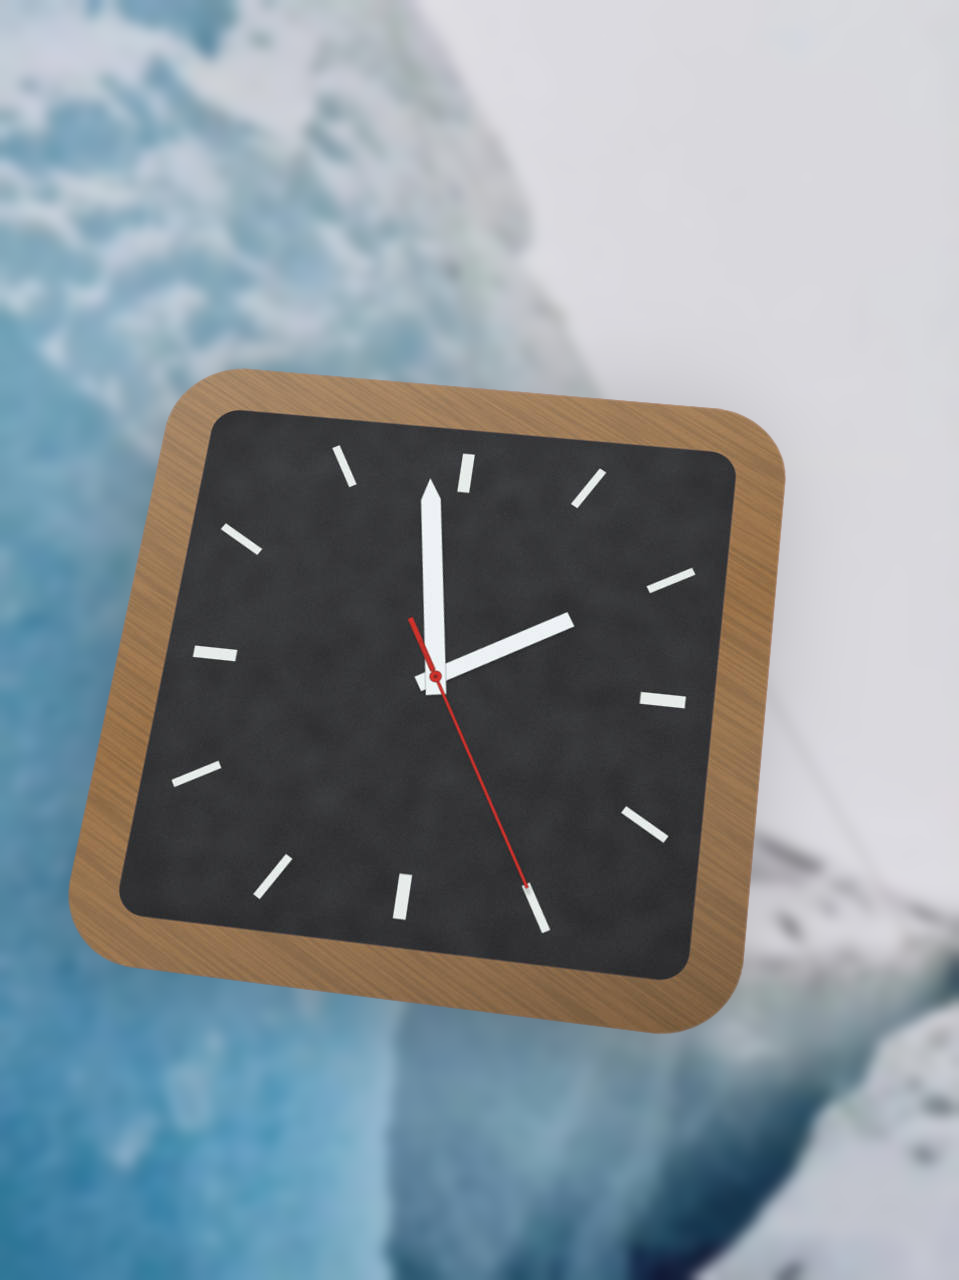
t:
1:58:25
